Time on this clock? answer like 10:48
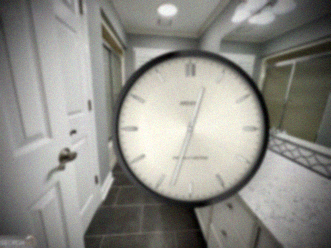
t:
12:33
